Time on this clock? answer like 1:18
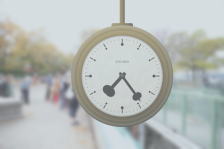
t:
7:24
